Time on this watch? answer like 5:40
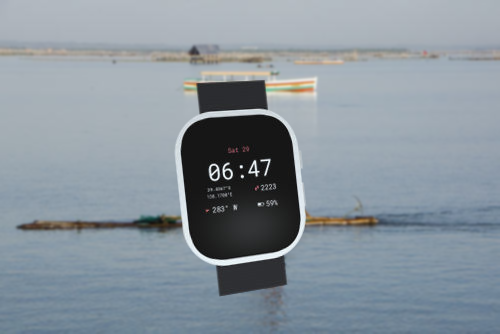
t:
6:47
